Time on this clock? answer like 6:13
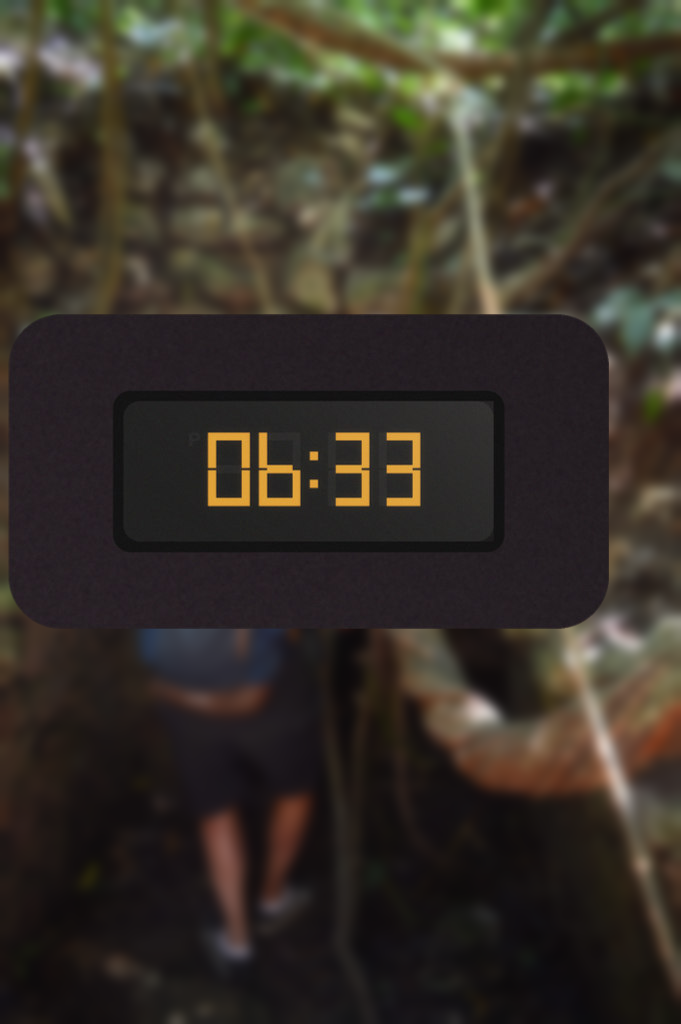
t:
6:33
